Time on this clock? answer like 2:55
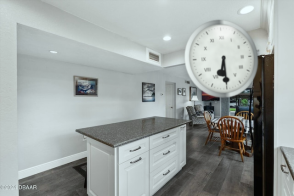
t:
6:30
